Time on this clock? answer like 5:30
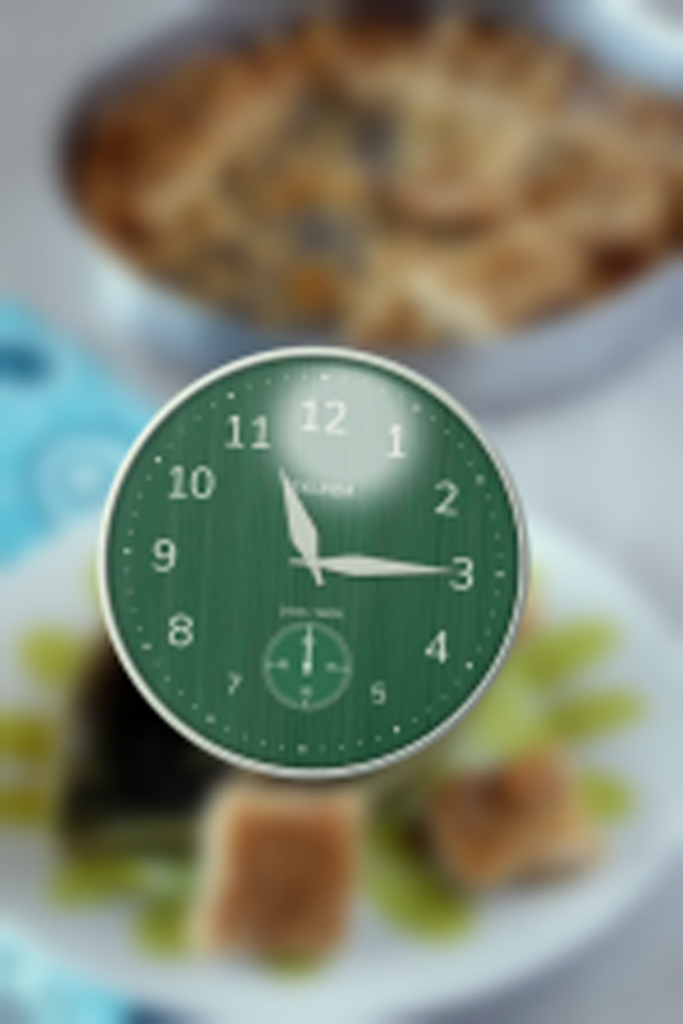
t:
11:15
